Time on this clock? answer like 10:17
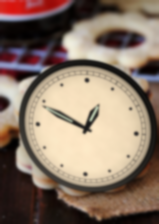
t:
12:49
